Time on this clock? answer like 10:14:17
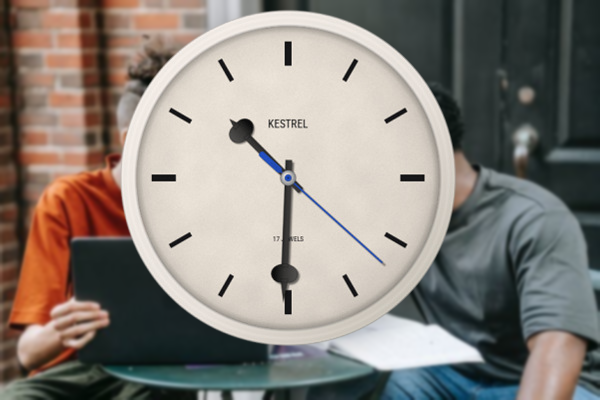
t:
10:30:22
